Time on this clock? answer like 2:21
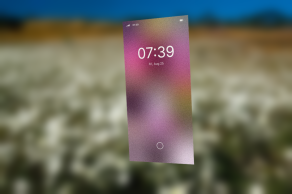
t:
7:39
